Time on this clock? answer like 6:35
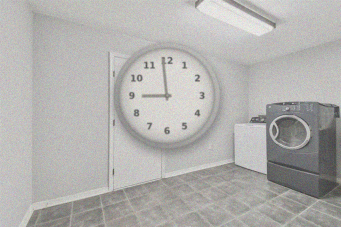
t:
8:59
